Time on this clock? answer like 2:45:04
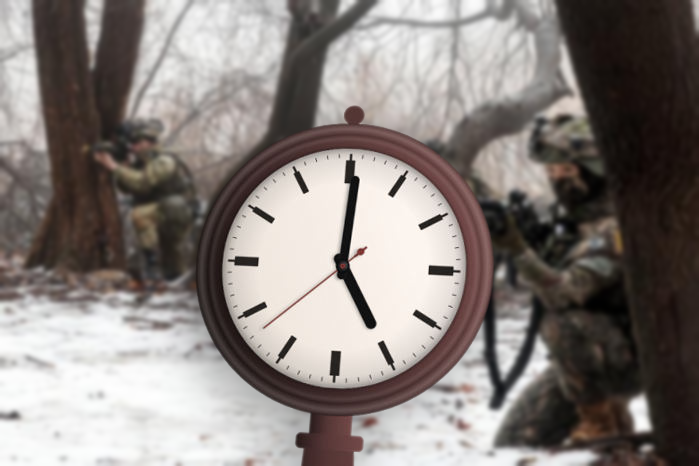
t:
5:00:38
